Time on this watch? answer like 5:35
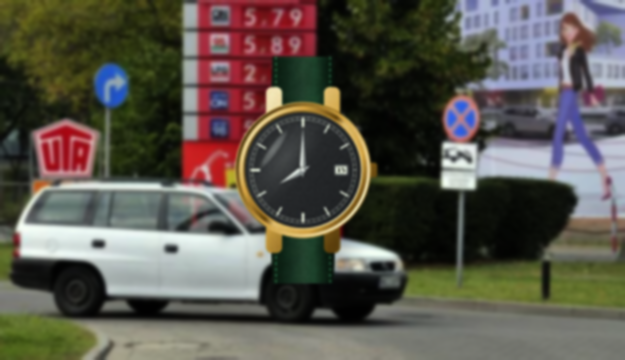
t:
8:00
